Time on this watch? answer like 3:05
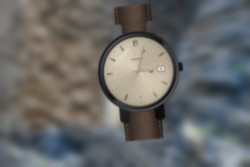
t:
3:03
